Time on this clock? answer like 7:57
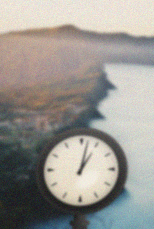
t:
1:02
